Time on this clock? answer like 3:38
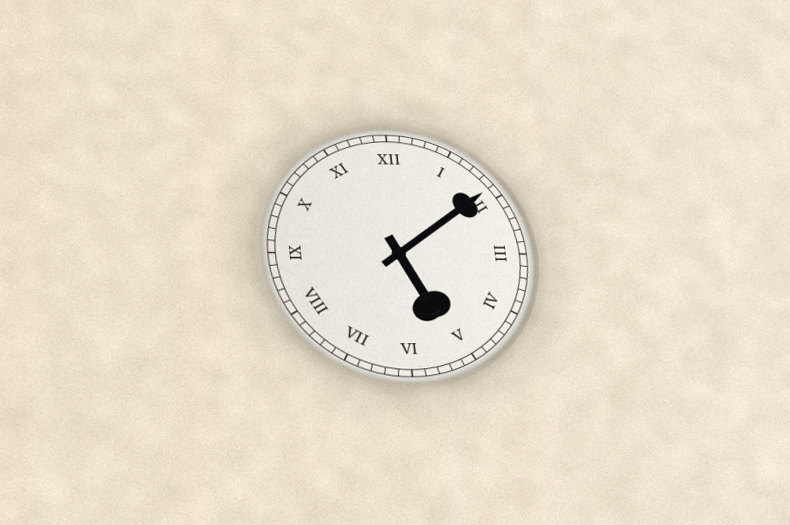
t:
5:09
